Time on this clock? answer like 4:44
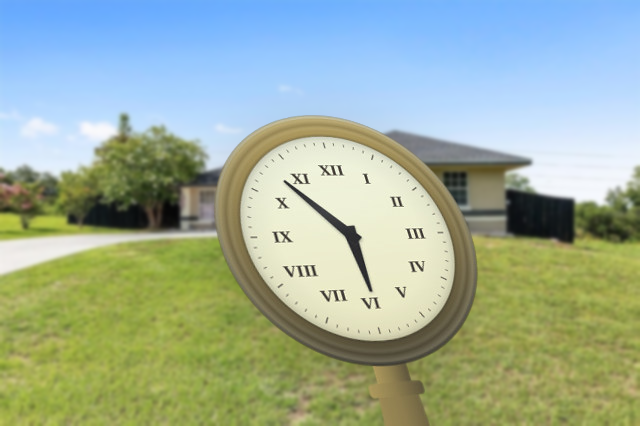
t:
5:53
